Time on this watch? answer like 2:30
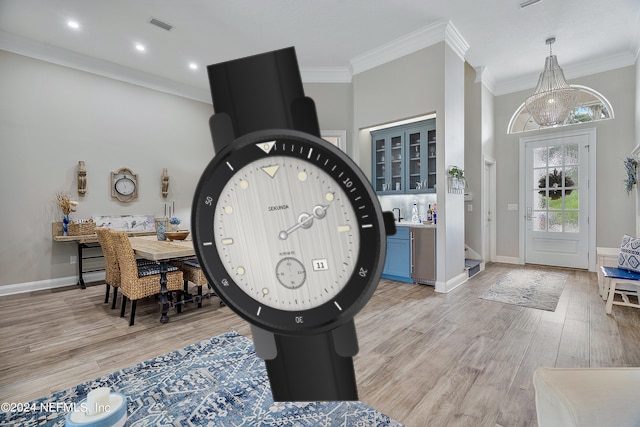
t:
2:11
